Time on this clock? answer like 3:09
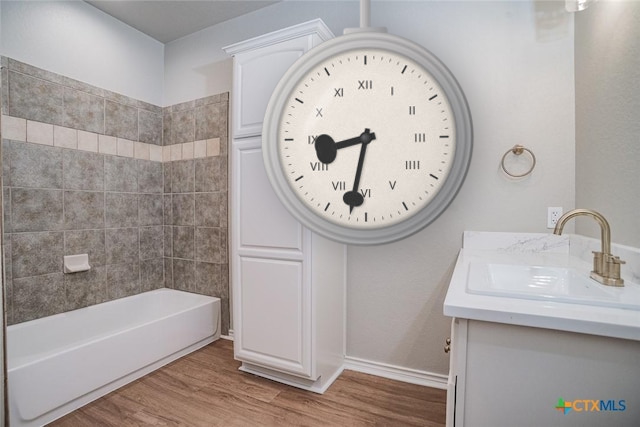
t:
8:32
